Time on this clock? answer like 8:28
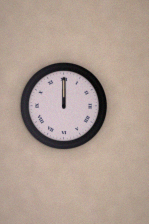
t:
12:00
